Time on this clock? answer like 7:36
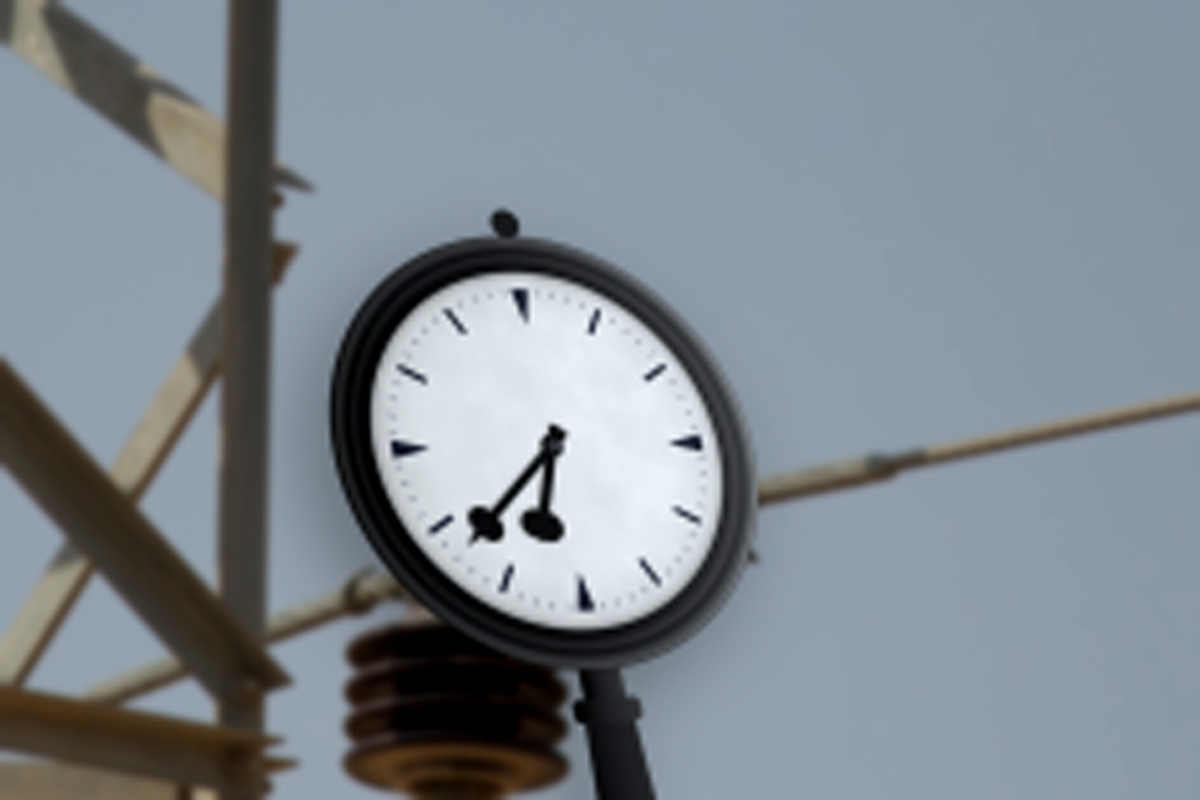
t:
6:38
